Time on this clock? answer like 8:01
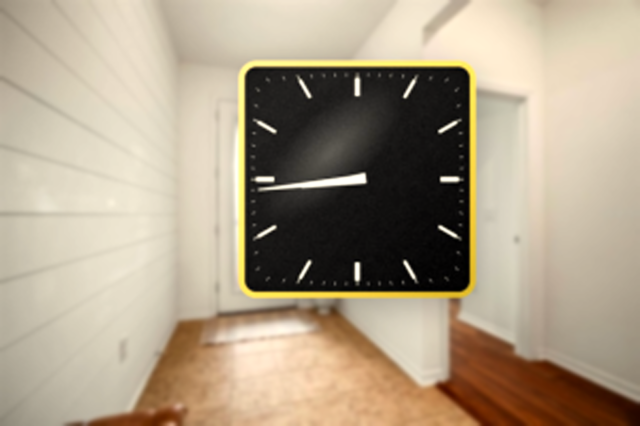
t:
8:44
